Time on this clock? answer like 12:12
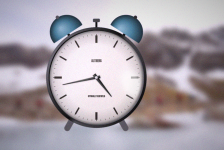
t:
4:43
